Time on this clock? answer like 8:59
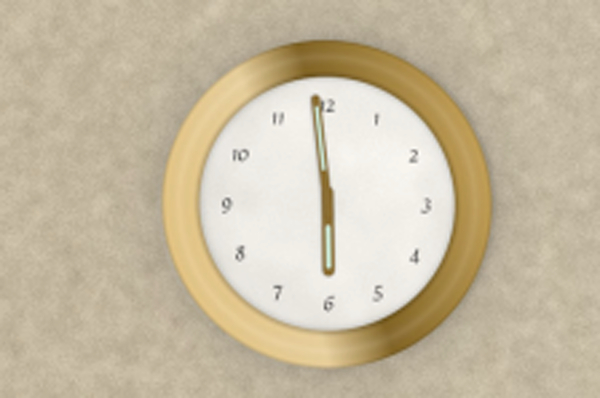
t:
5:59
